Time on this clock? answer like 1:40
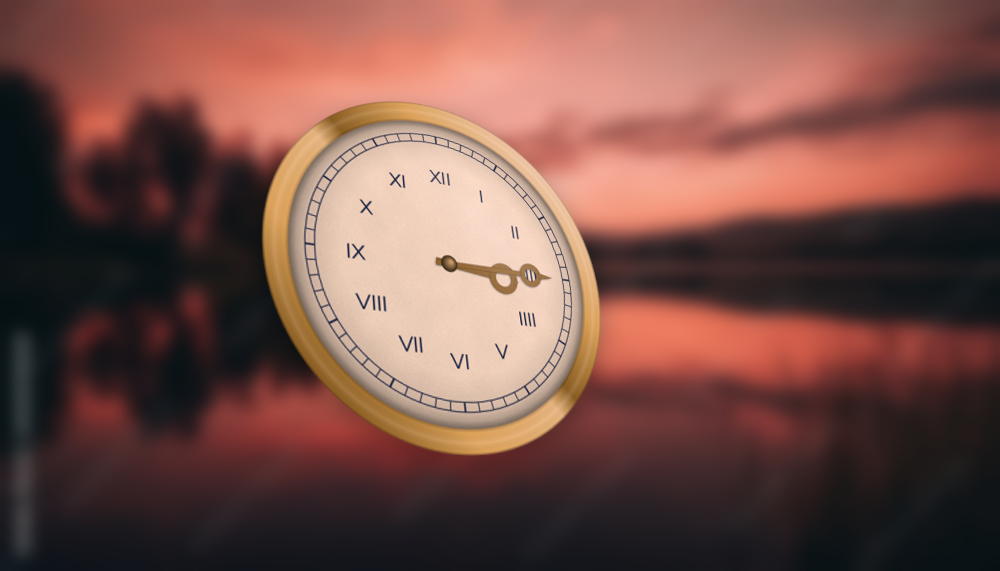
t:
3:15
